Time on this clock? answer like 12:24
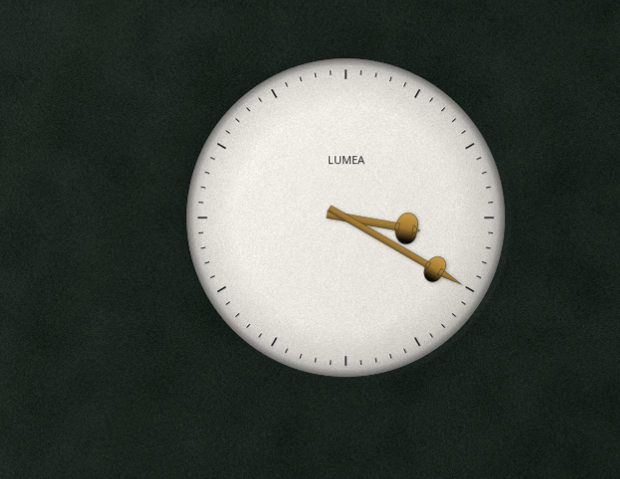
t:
3:20
